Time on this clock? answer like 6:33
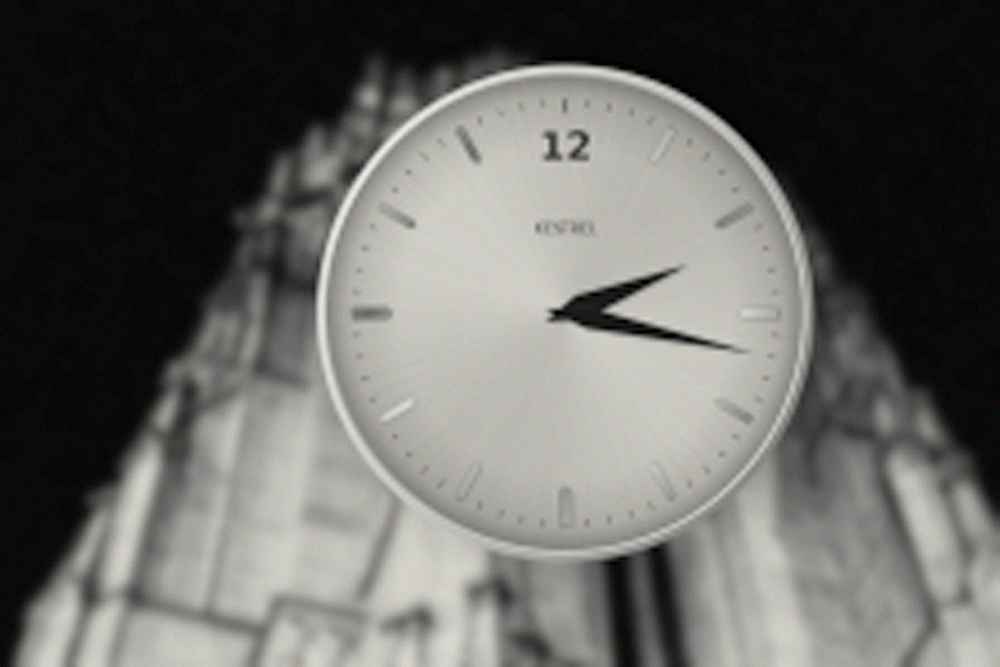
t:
2:17
